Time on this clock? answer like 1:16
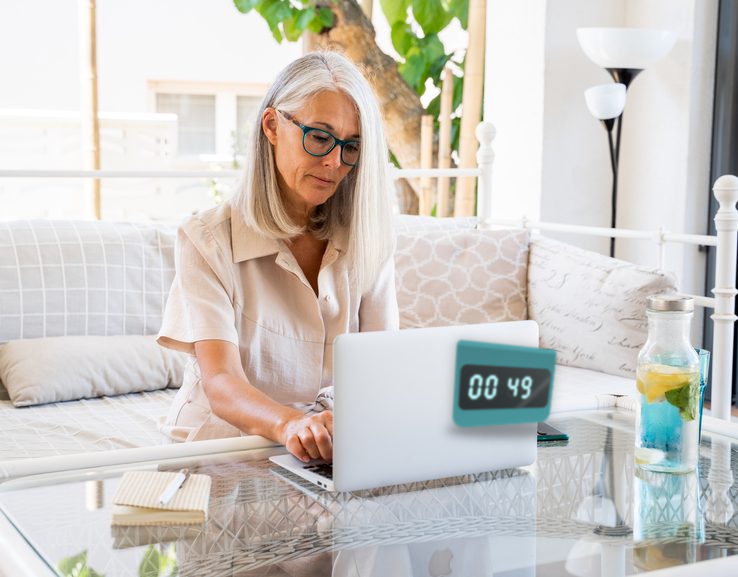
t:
0:49
